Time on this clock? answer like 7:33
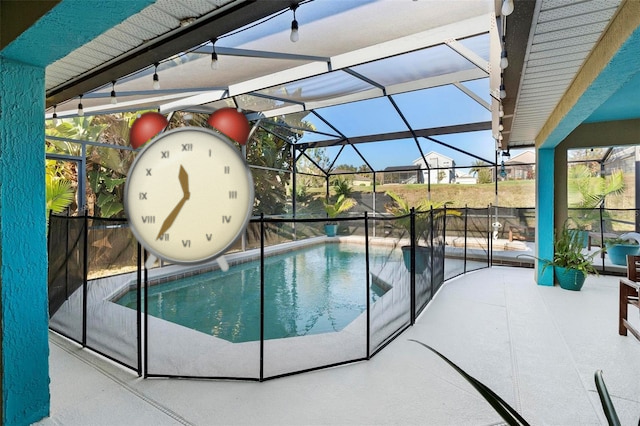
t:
11:36
